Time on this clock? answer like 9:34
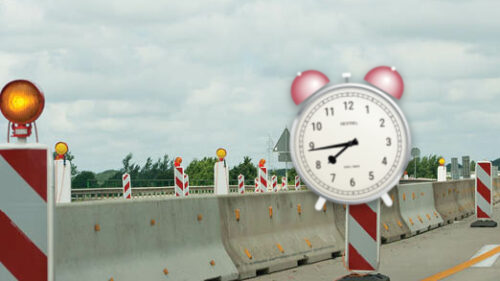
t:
7:44
